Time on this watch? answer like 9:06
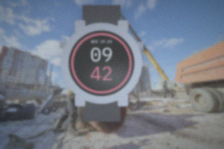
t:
9:42
